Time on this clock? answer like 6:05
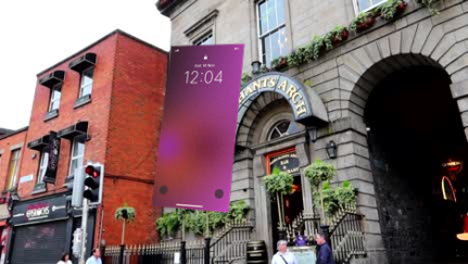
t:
12:04
